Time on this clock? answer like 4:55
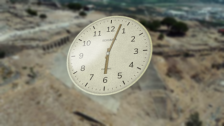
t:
6:03
